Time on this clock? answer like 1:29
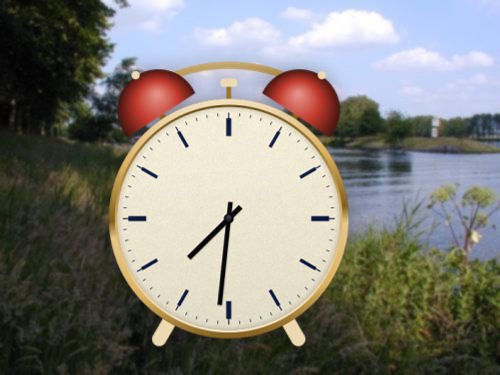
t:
7:31
